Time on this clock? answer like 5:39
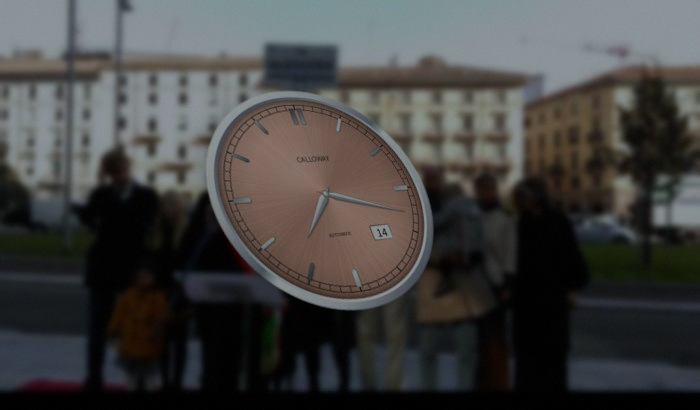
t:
7:18
